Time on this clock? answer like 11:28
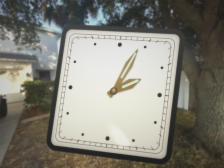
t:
2:04
